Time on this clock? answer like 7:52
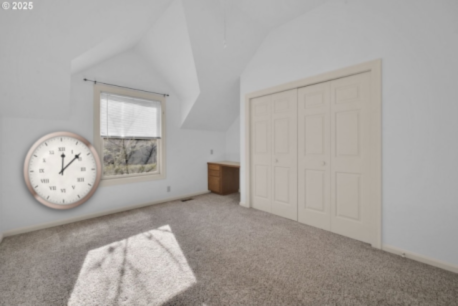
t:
12:08
